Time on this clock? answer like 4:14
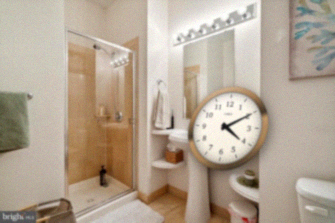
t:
4:10
